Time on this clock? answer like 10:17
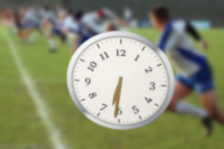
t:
6:31
